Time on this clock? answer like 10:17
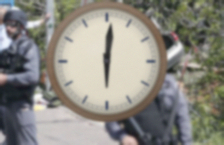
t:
6:01
